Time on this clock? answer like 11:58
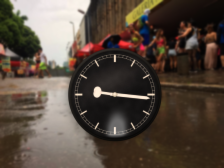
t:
9:16
